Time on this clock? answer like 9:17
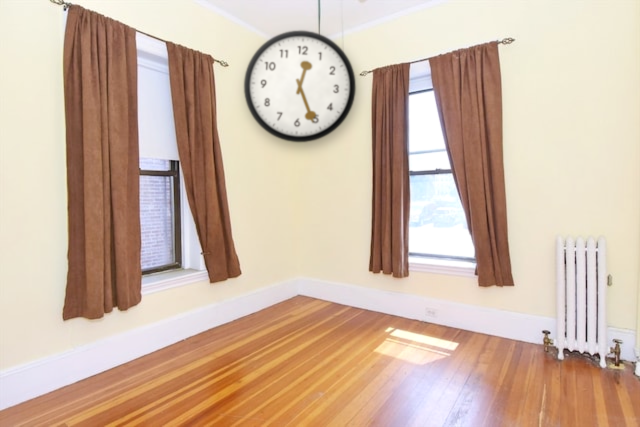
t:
12:26
